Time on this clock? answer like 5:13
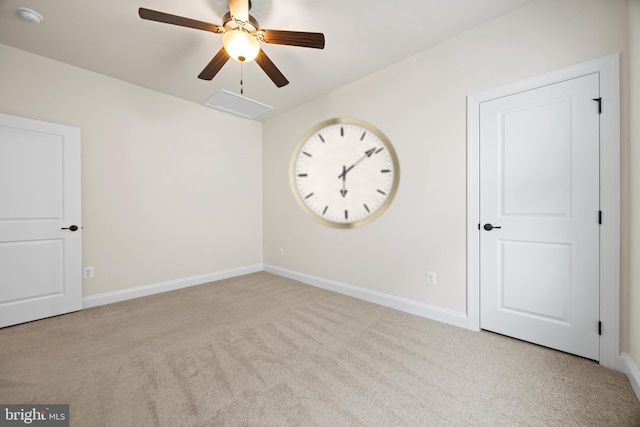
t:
6:09
